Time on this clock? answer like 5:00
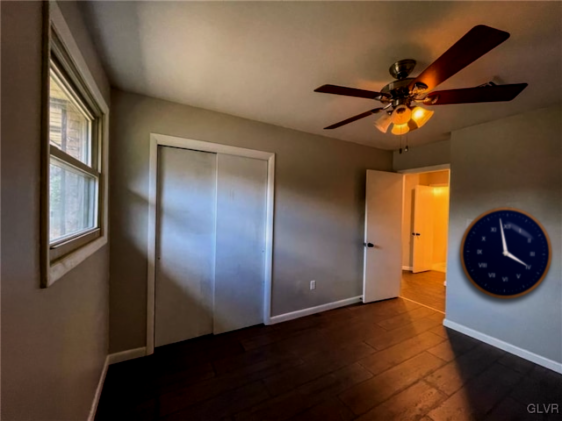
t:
3:58
